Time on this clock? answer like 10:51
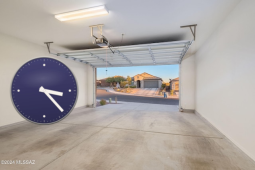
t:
3:23
